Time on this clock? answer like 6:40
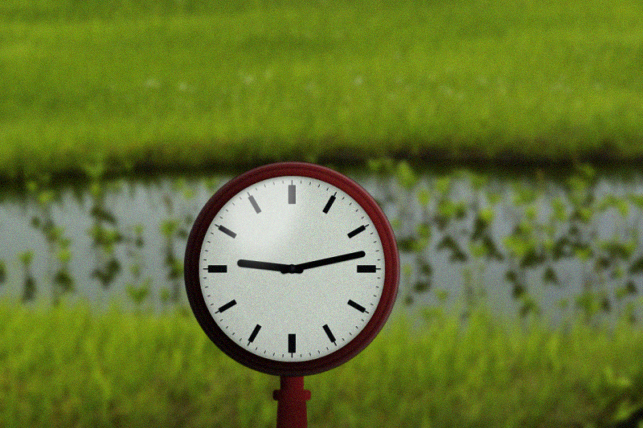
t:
9:13
